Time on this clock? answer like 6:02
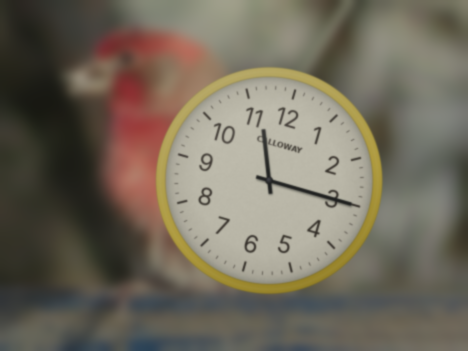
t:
11:15
